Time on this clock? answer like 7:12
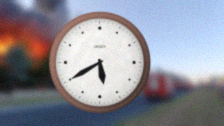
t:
5:40
